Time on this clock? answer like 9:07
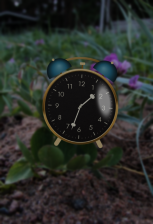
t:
1:33
